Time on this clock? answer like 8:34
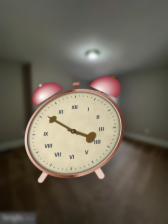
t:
3:51
